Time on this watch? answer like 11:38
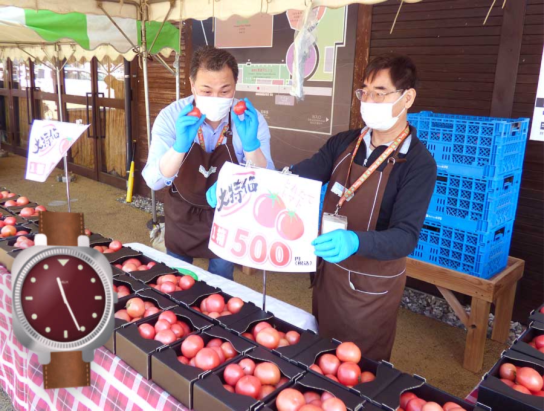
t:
11:26
